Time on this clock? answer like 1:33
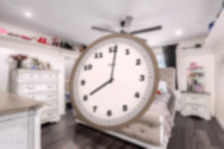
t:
8:01
